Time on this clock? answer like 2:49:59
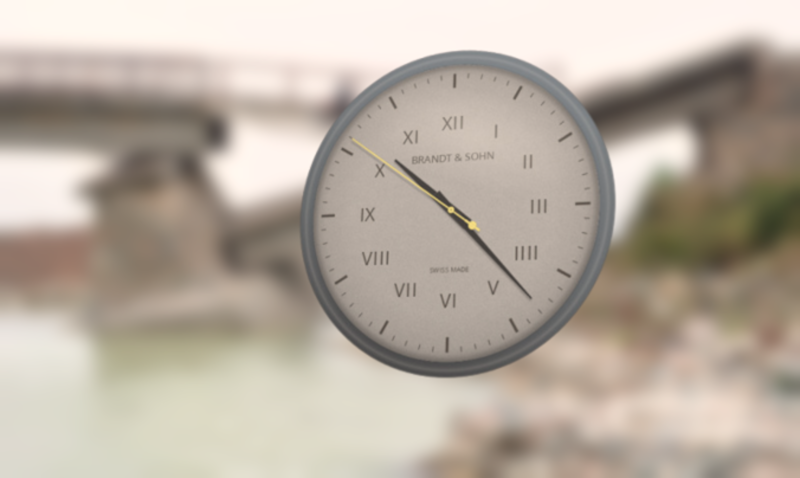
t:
10:22:51
